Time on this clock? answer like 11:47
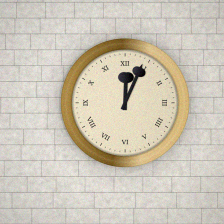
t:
12:04
